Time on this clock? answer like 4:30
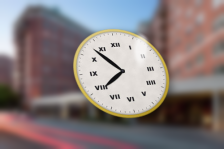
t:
7:53
